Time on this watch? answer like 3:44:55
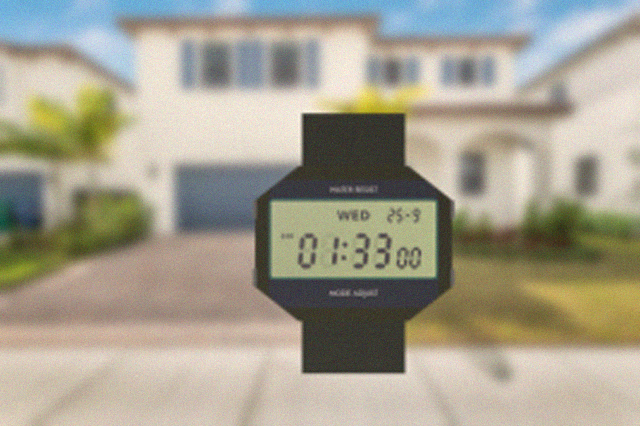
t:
1:33:00
